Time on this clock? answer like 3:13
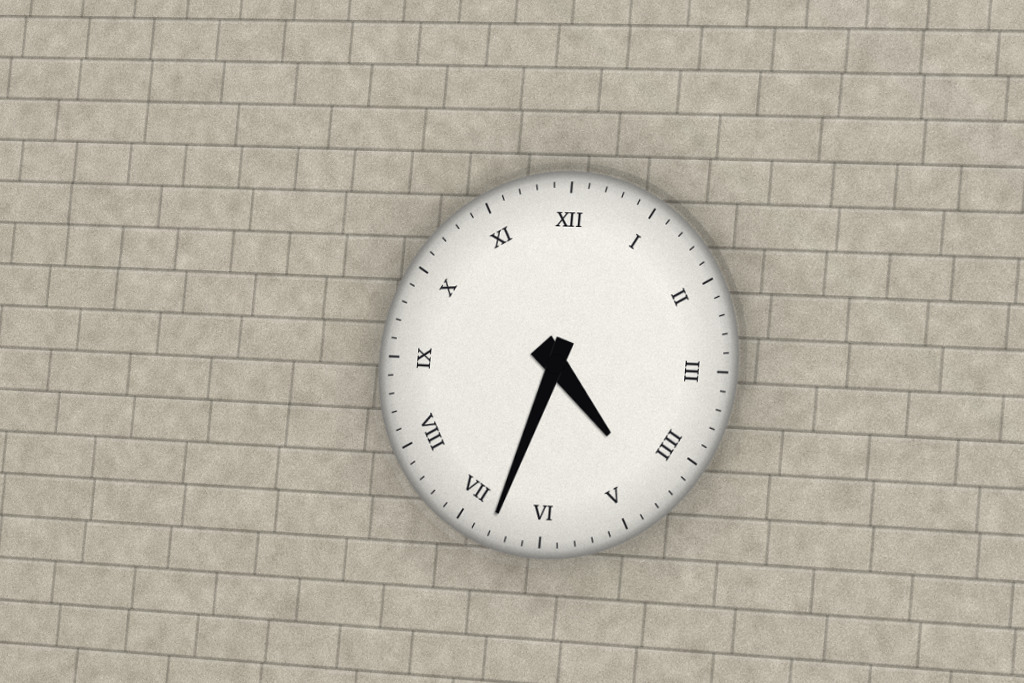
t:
4:33
